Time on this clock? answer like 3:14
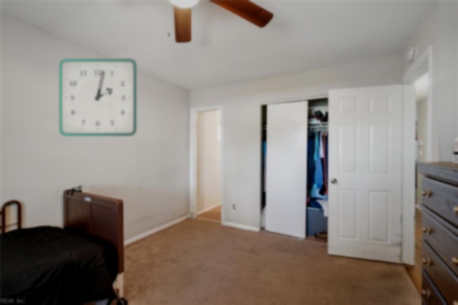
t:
2:02
